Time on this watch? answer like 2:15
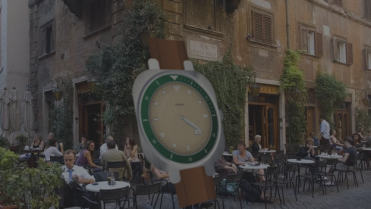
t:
4:21
